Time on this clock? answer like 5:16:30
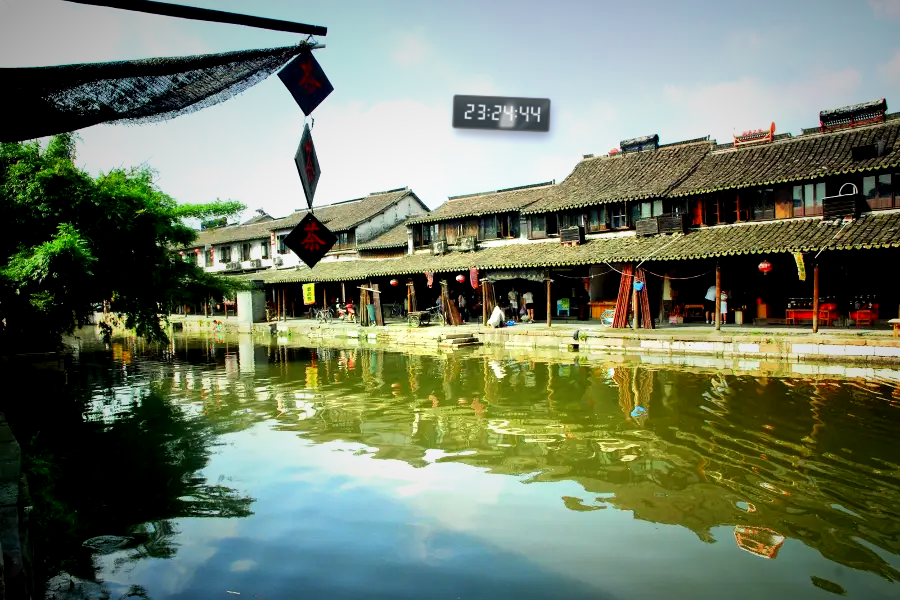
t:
23:24:44
